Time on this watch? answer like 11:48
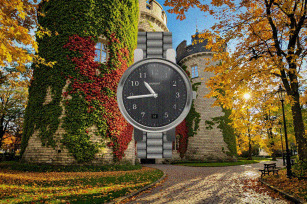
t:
10:44
